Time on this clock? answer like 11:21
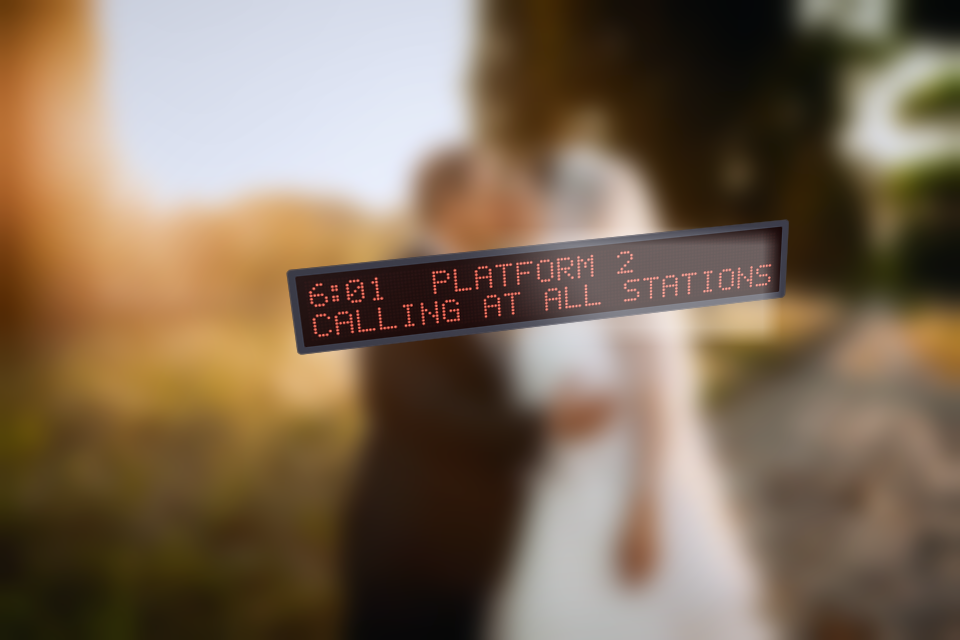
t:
6:01
